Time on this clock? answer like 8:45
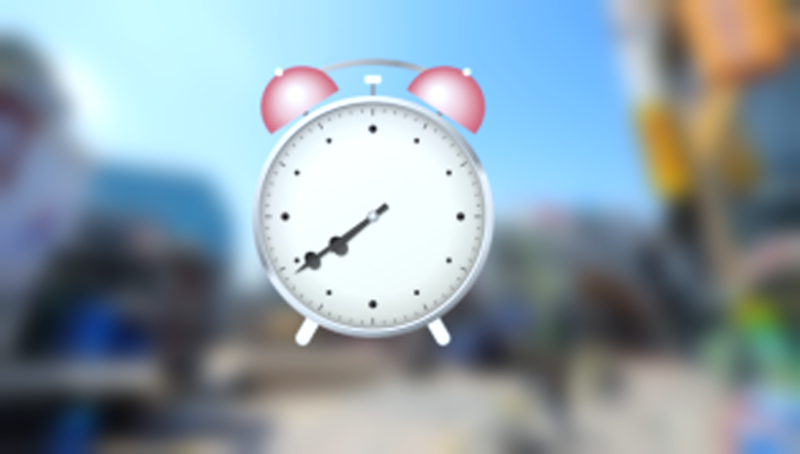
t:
7:39
